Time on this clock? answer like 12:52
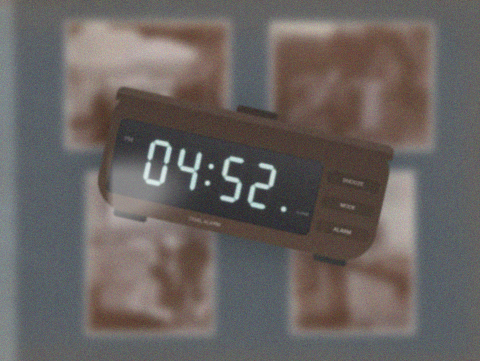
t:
4:52
